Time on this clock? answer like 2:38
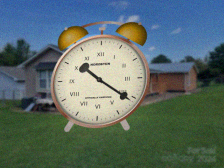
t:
10:21
